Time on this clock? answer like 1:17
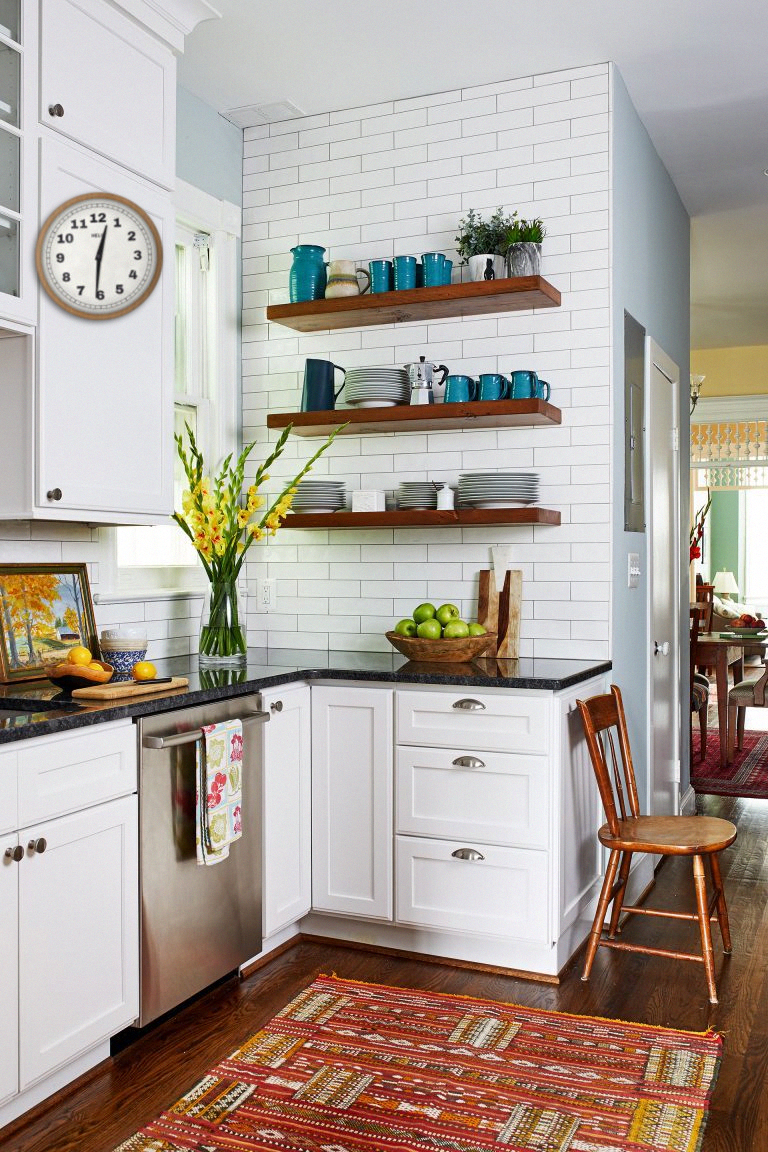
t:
12:31
